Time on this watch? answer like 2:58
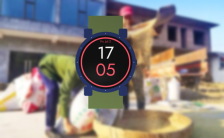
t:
17:05
